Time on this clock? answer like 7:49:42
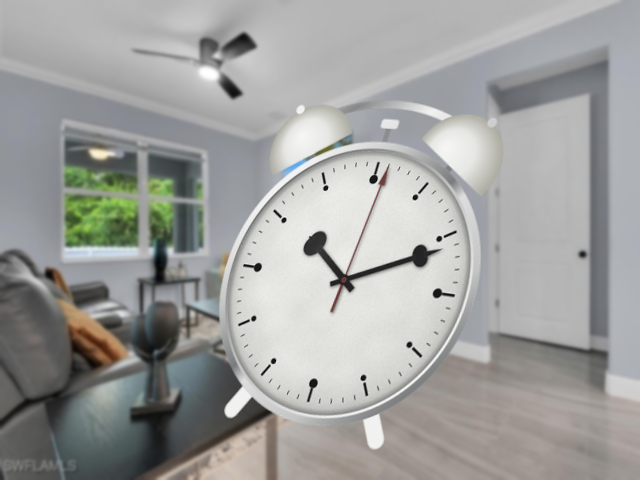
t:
10:11:01
